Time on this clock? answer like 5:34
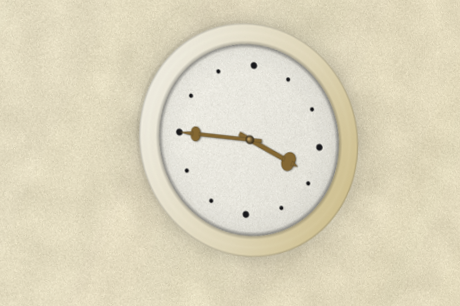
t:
3:45
